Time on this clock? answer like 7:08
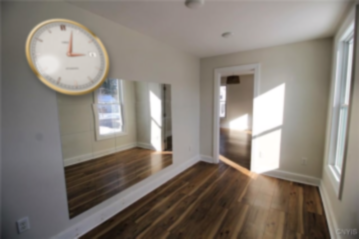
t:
3:03
